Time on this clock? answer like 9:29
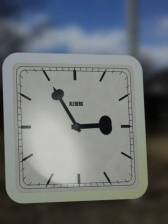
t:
2:55
